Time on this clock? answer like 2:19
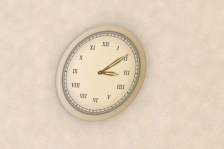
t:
3:09
